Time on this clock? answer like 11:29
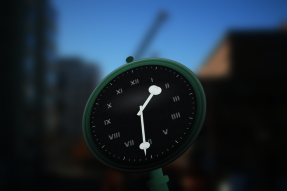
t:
1:31
